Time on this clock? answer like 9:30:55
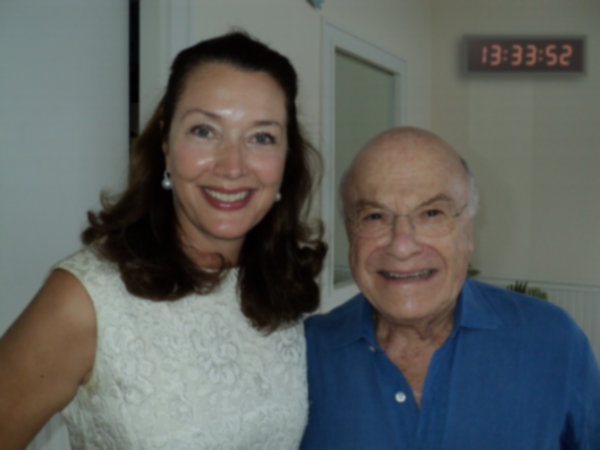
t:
13:33:52
